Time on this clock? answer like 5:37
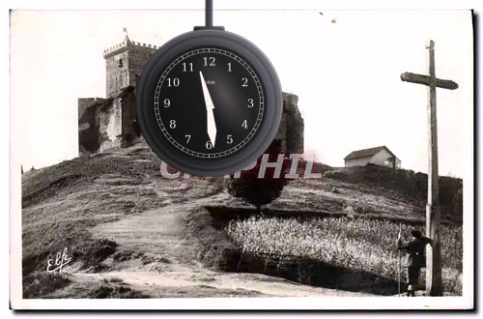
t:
11:29
